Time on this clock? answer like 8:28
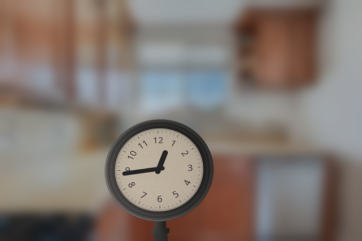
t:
12:44
